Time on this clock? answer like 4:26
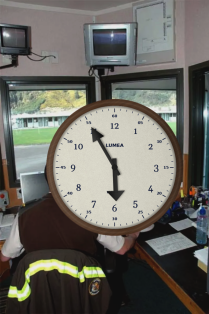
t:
5:55
